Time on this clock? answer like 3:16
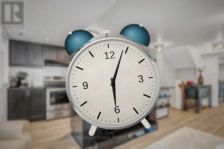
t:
6:04
